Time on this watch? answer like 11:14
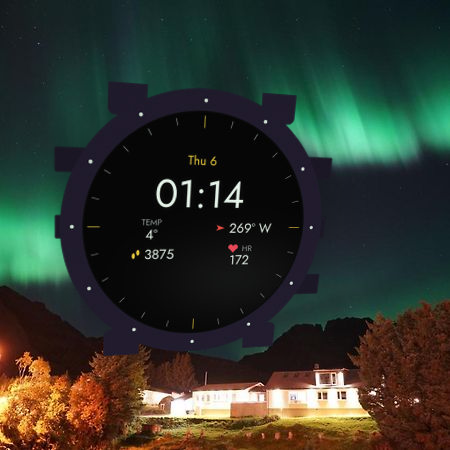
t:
1:14
